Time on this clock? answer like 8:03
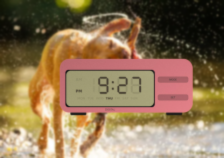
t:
9:27
